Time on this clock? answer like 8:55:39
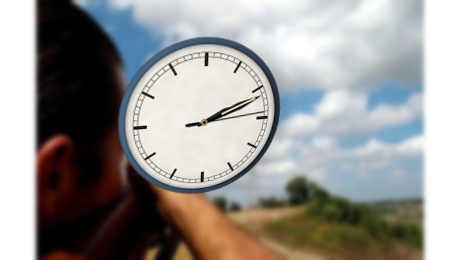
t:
2:11:14
